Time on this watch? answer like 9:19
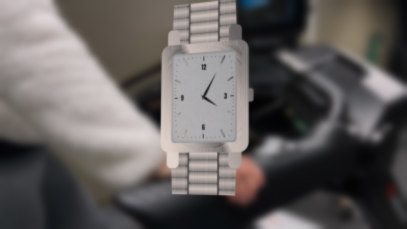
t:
4:05
